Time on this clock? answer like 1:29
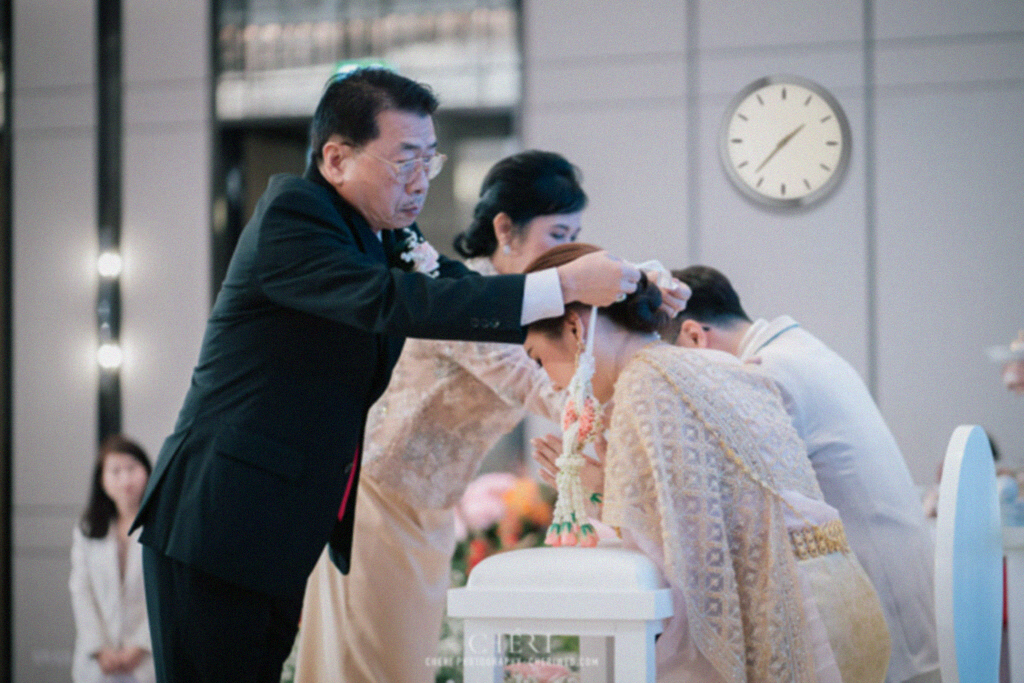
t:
1:37
